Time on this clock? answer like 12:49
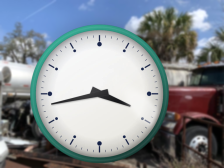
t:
3:43
